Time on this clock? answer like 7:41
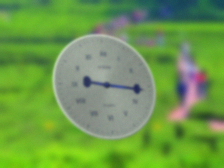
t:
9:16
